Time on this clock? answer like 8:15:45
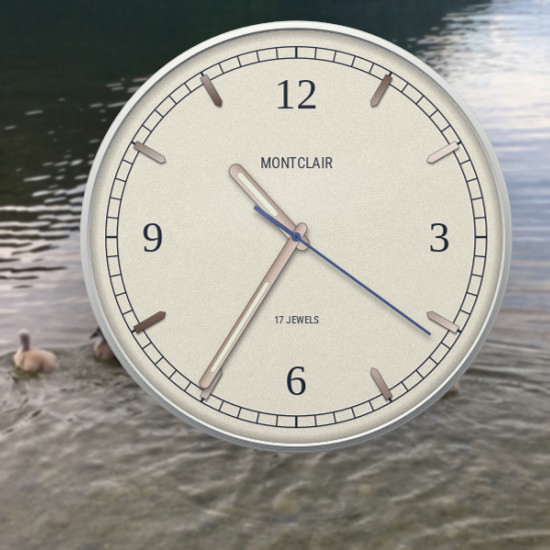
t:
10:35:21
